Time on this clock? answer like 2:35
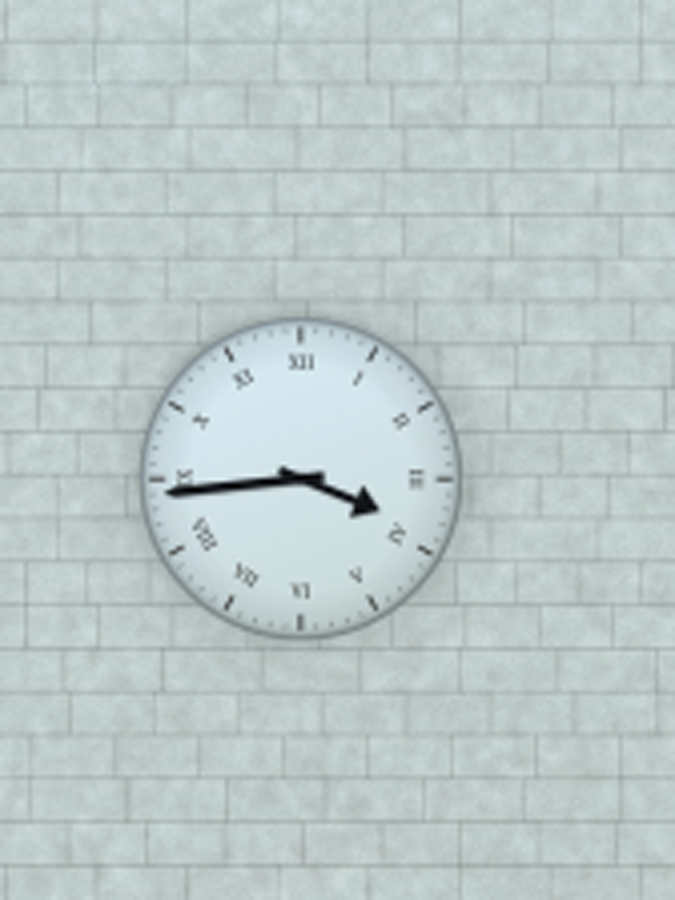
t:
3:44
